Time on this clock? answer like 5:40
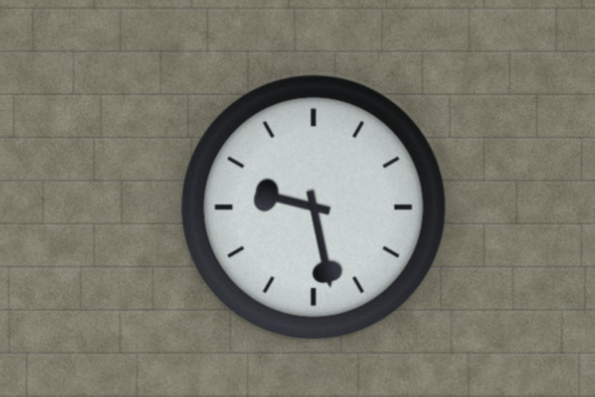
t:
9:28
